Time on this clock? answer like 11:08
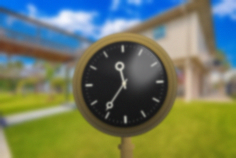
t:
11:36
